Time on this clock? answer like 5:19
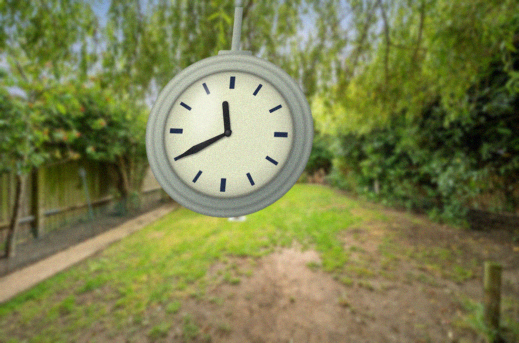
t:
11:40
